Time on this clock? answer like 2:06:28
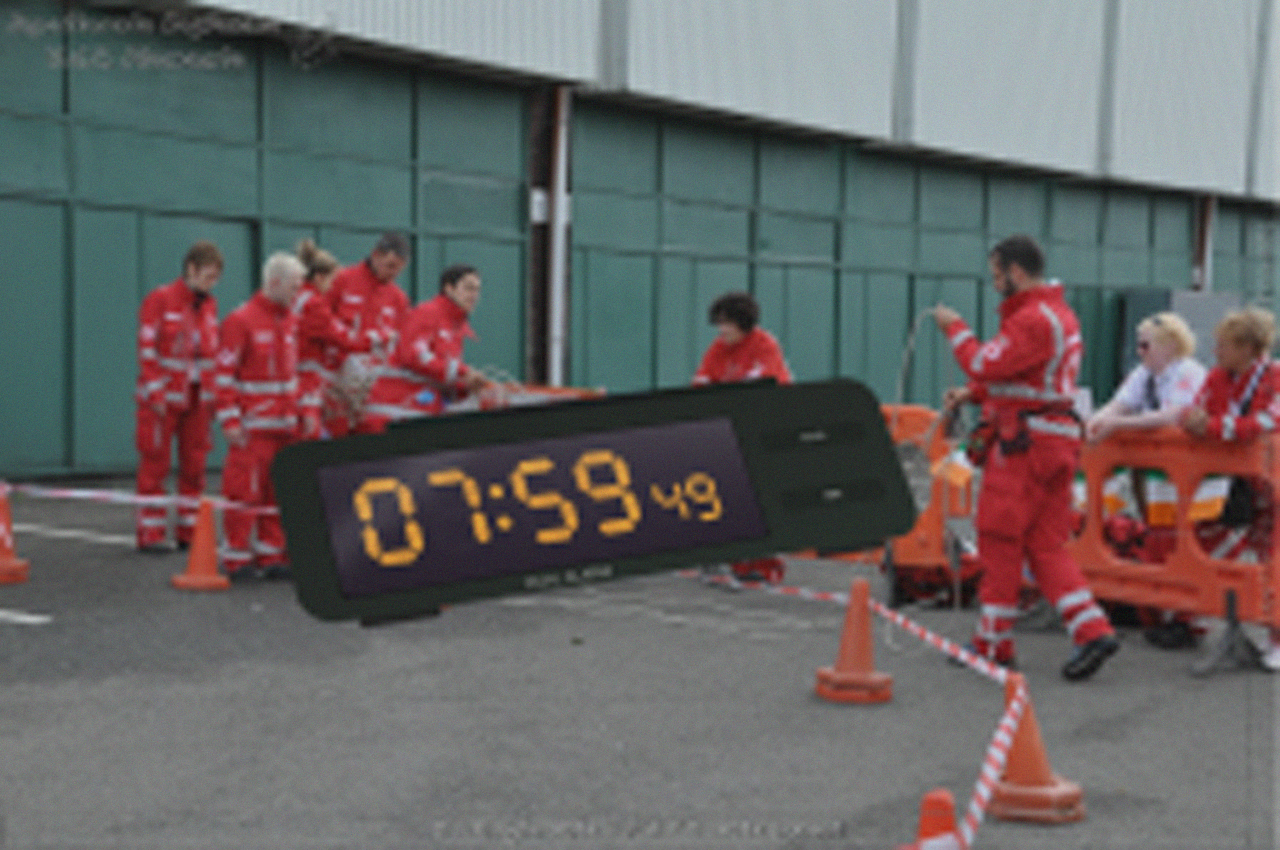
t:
7:59:49
